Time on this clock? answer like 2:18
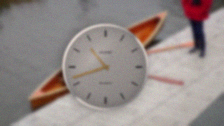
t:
10:42
